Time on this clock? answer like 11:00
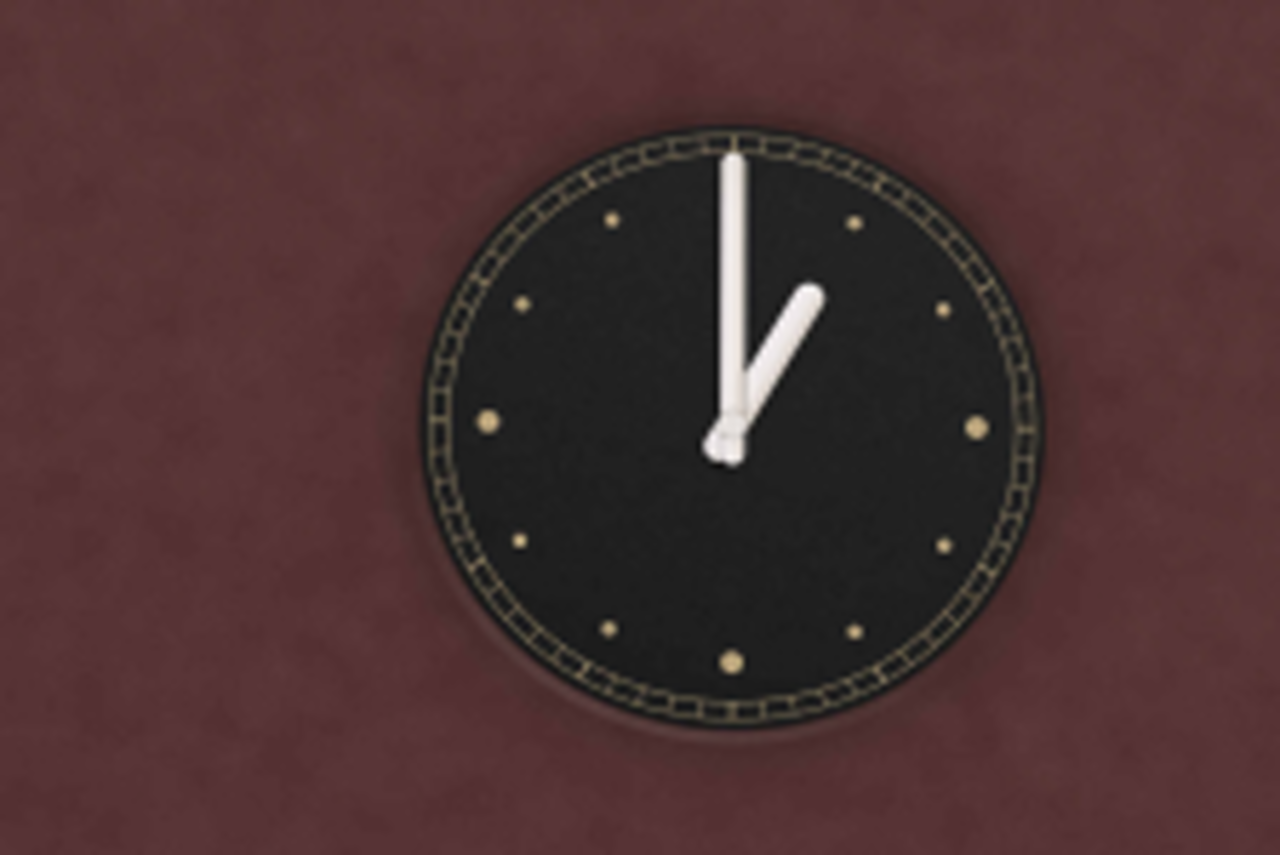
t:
1:00
